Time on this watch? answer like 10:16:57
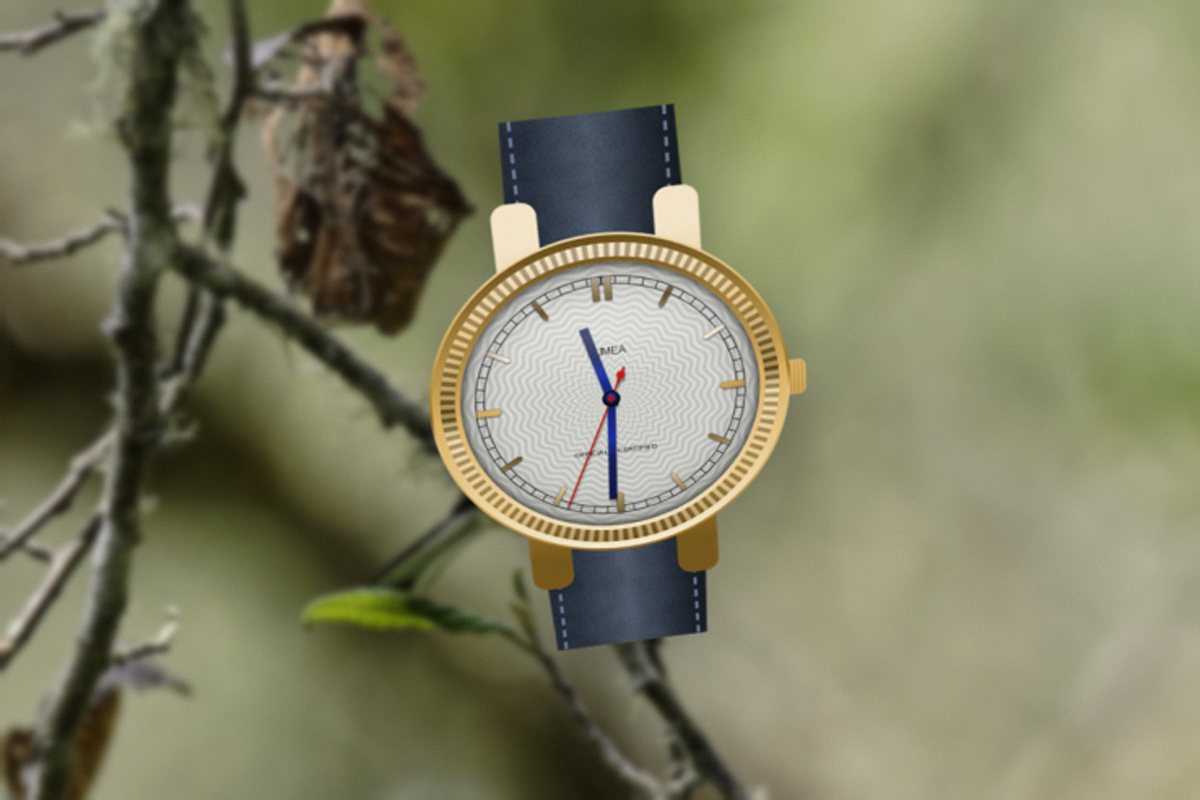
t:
11:30:34
